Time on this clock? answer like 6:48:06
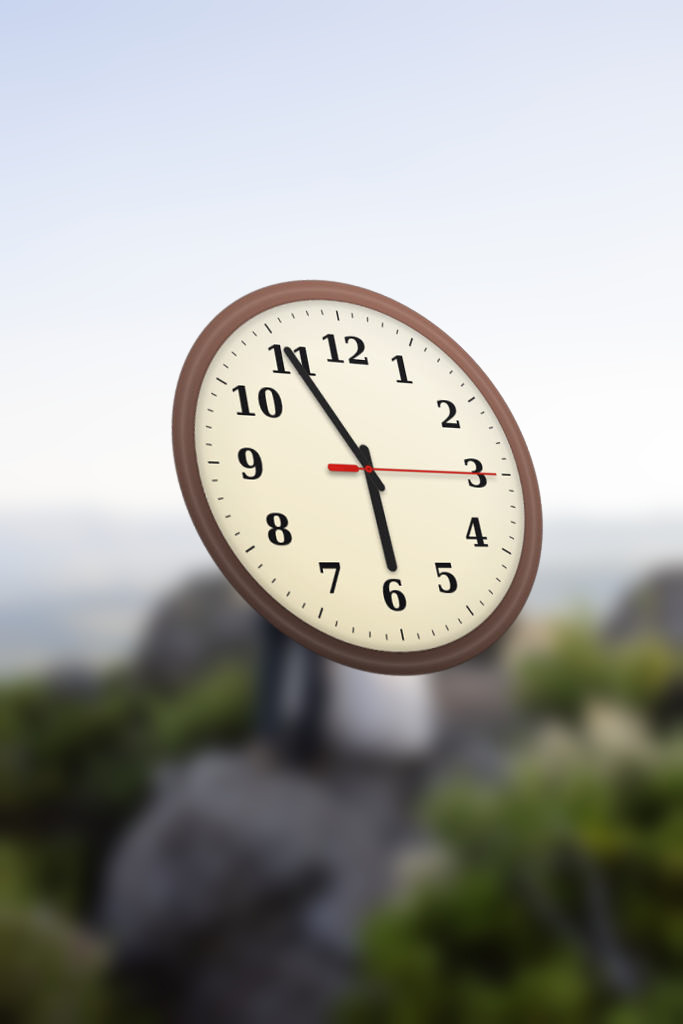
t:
5:55:15
